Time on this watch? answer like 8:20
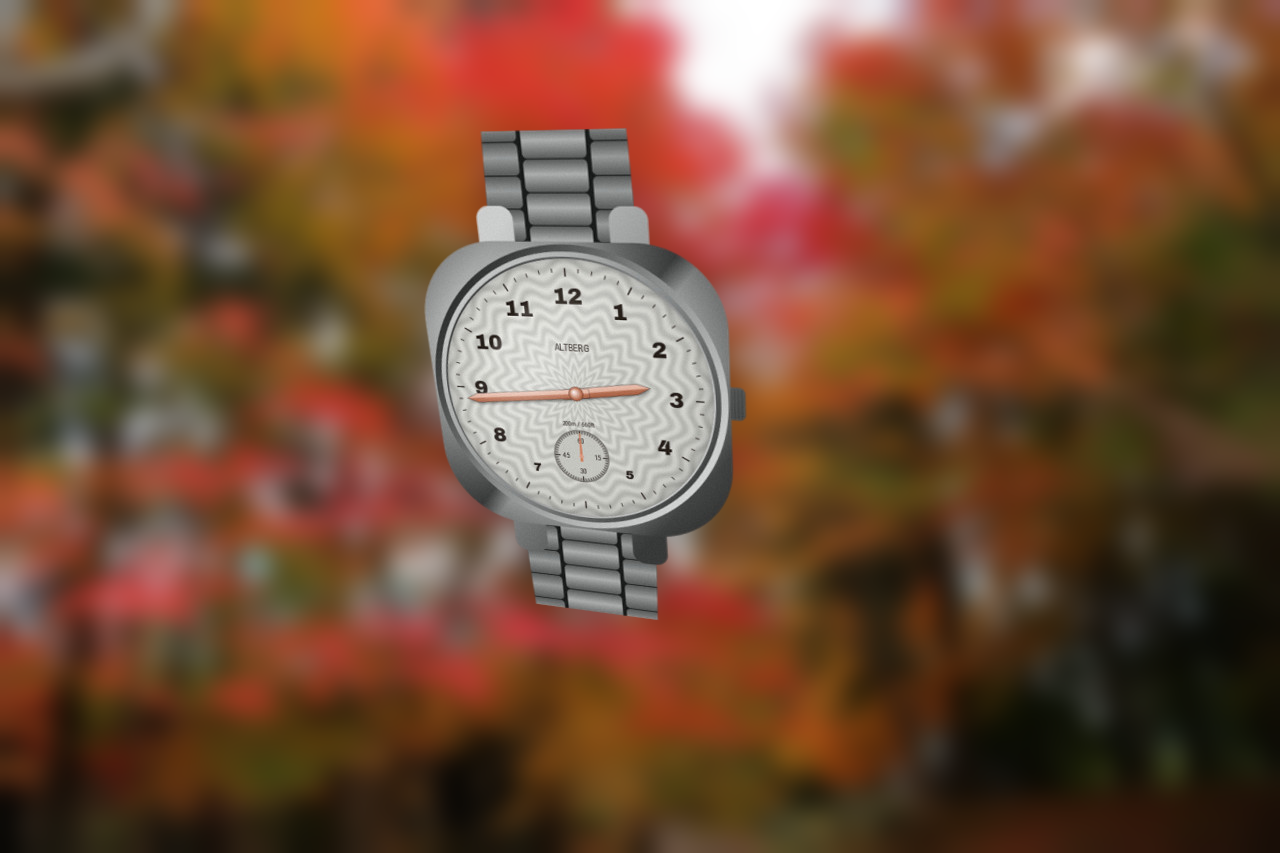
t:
2:44
